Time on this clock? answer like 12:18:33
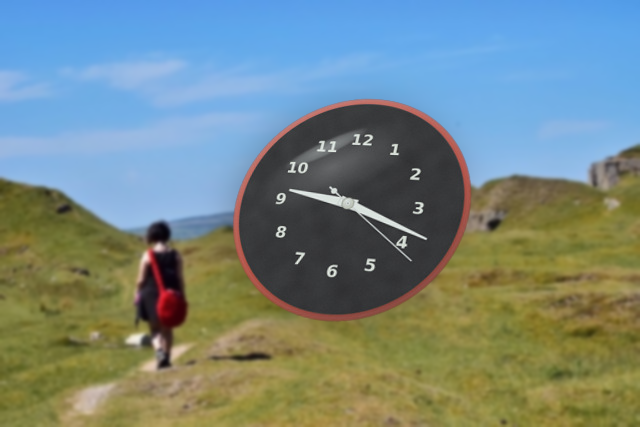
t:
9:18:21
